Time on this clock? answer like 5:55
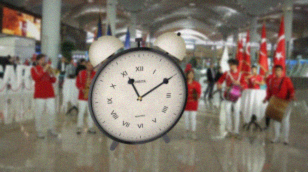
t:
11:10
